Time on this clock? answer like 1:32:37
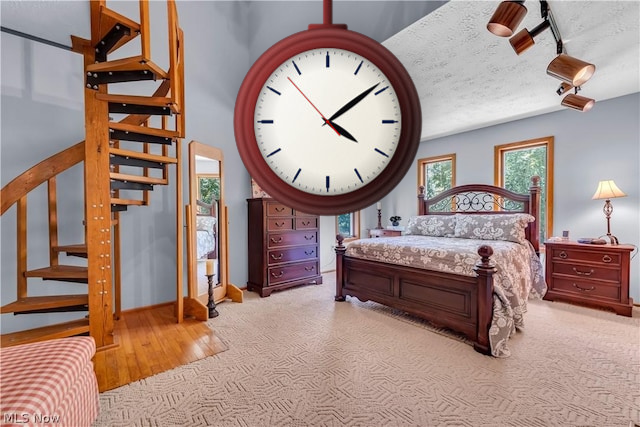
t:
4:08:53
